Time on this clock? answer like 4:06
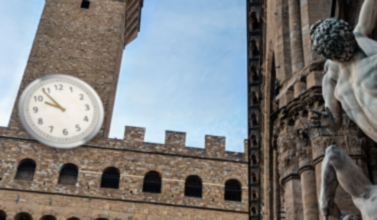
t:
9:54
